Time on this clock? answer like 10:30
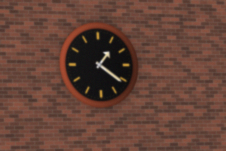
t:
1:21
